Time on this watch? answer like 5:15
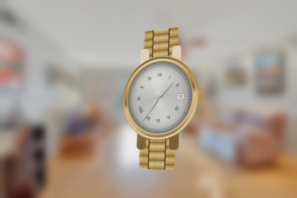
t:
1:36
